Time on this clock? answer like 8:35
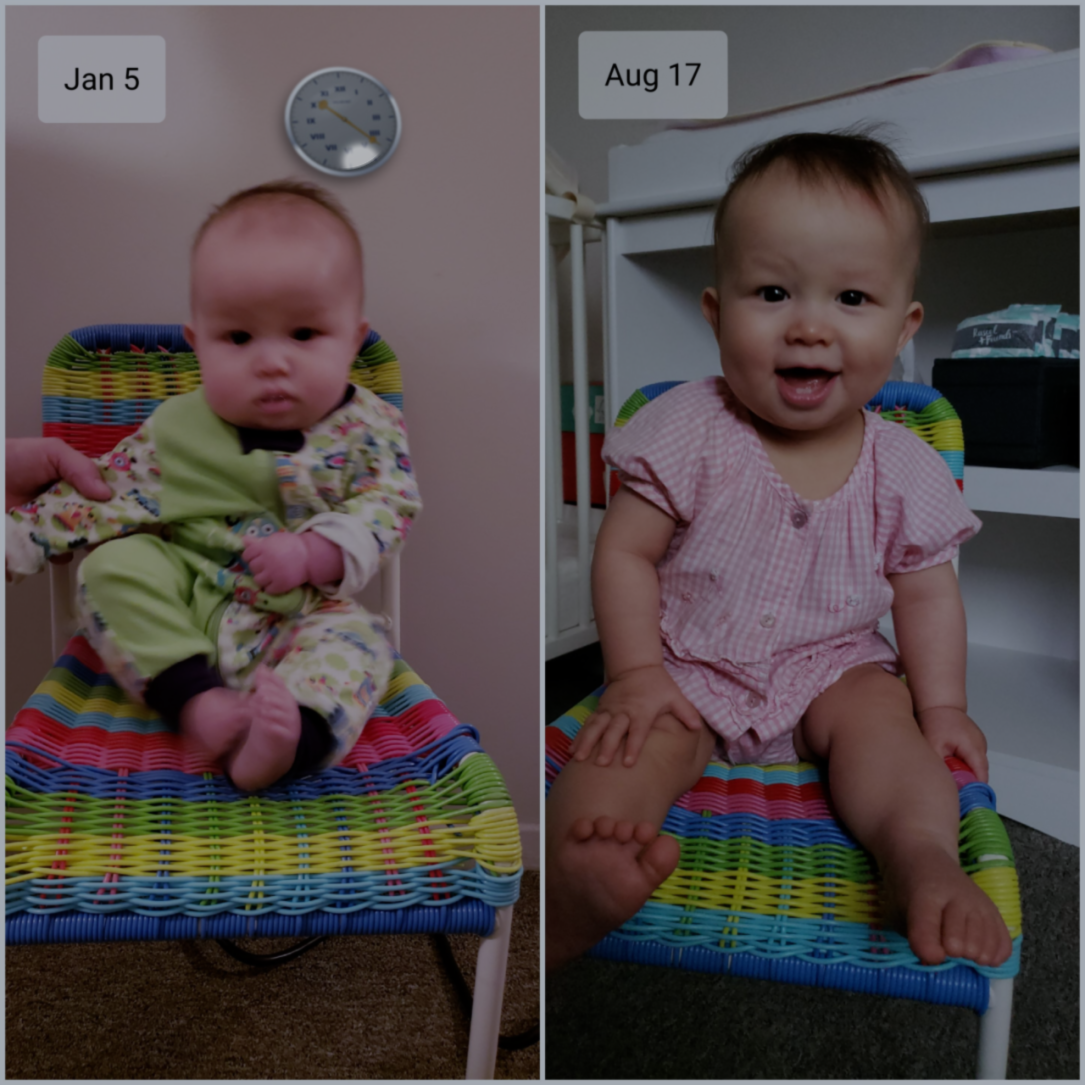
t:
10:22
